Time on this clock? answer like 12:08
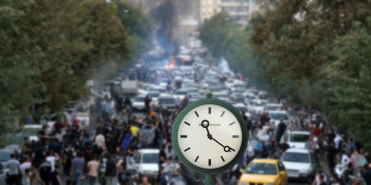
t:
11:21
